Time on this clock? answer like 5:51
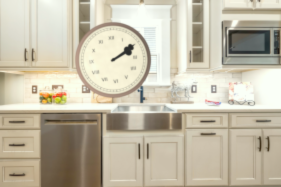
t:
2:10
